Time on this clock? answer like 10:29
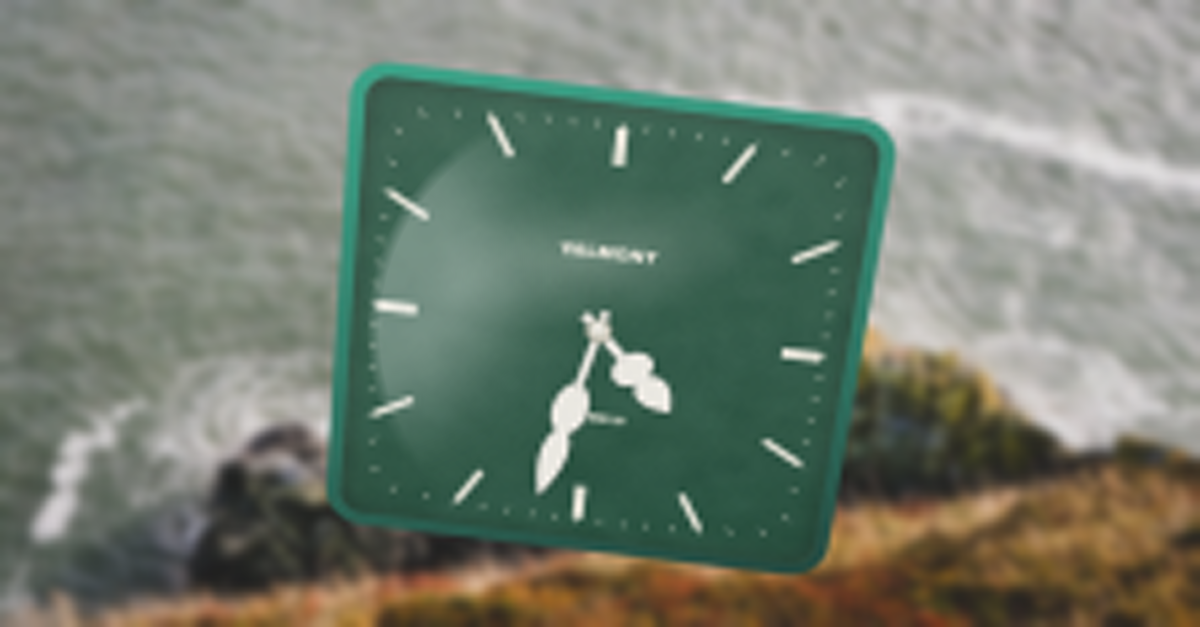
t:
4:32
